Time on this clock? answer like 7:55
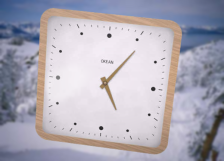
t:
5:06
